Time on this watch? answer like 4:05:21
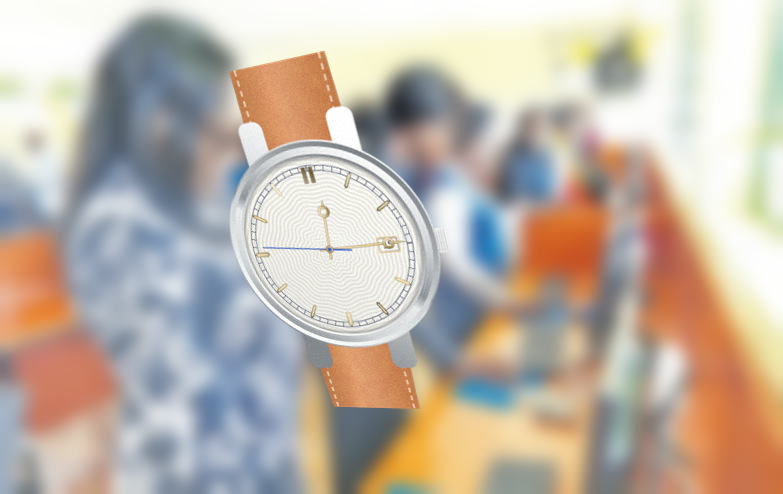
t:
12:14:46
